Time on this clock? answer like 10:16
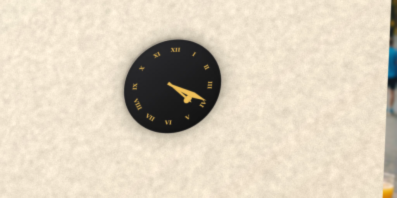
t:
4:19
